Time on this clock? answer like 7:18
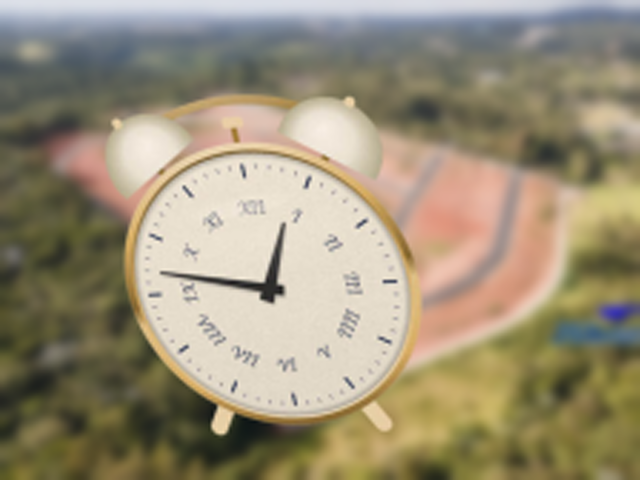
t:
12:47
